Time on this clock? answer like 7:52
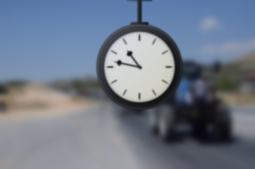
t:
10:47
